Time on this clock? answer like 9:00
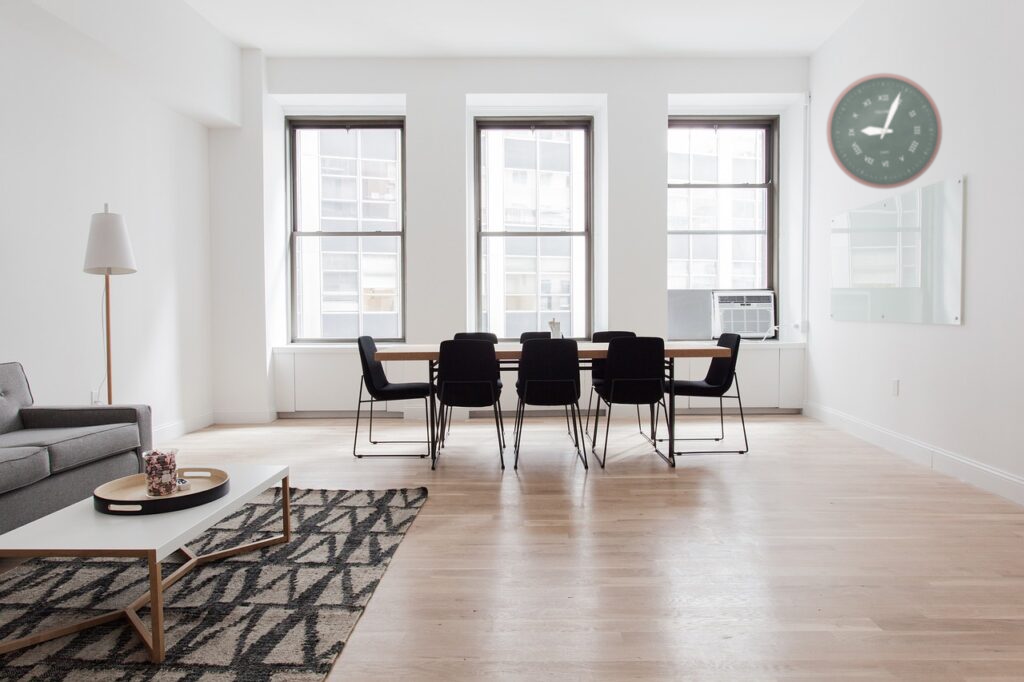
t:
9:04
